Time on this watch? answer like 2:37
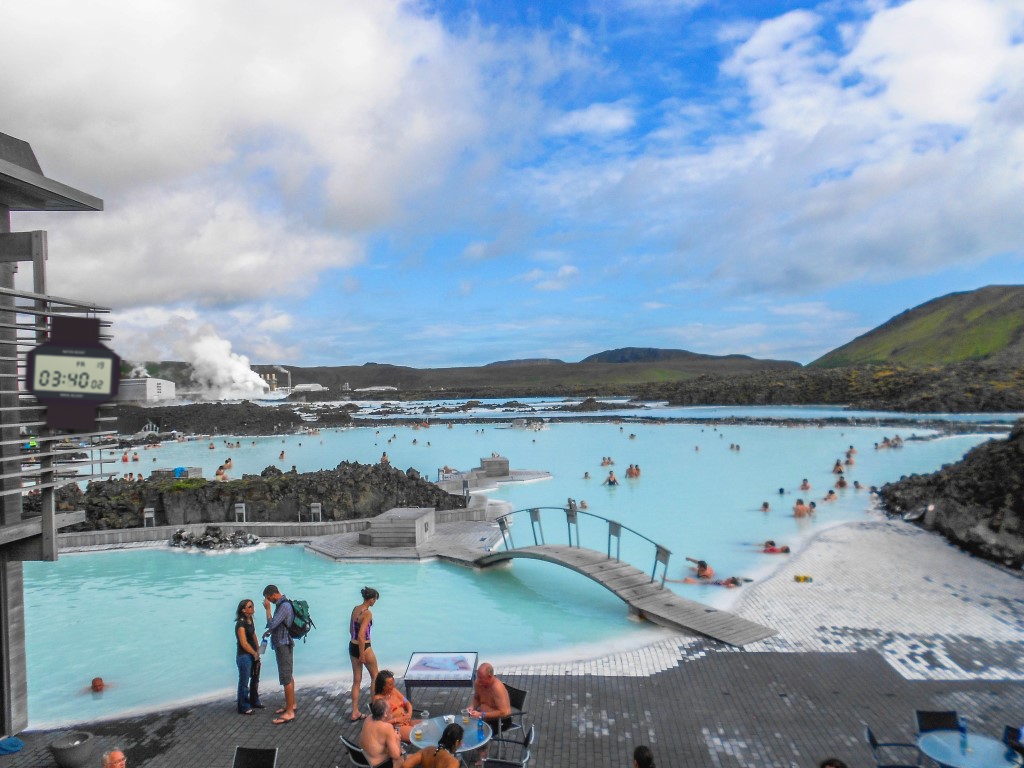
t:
3:40
